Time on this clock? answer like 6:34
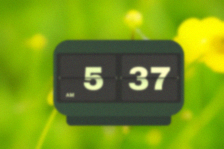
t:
5:37
